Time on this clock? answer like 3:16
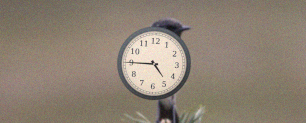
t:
4:45
